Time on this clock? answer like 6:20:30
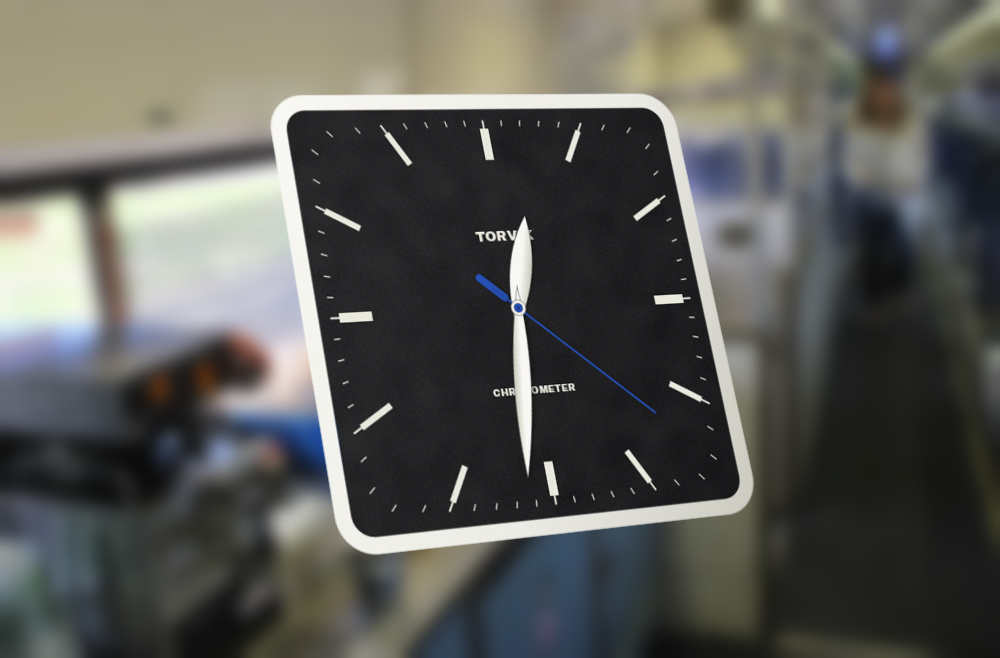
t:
12:31:22
